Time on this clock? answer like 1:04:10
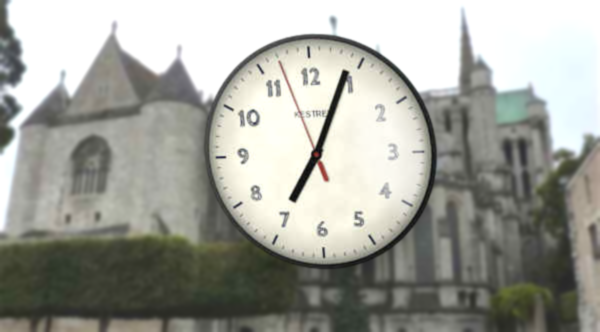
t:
7:03:57
